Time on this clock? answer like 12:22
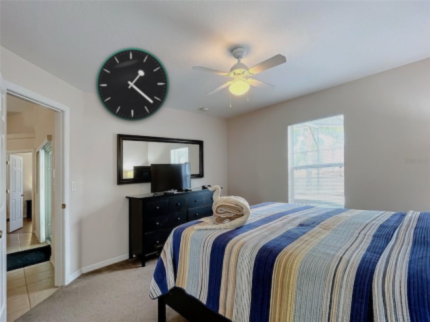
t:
1:22
